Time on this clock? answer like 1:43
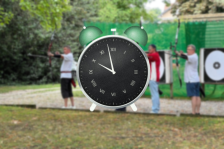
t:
9:58
